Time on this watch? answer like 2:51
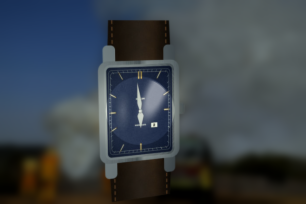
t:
5:59
